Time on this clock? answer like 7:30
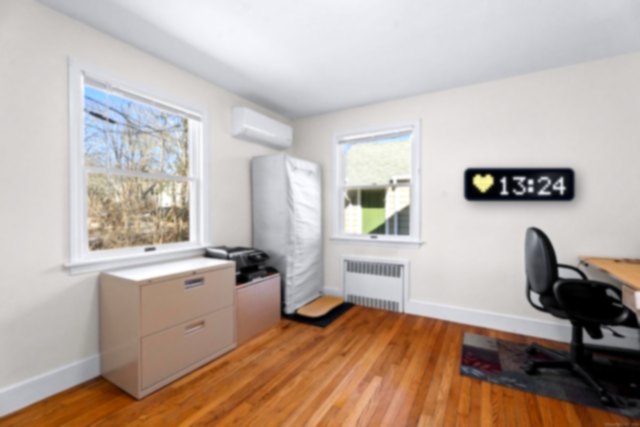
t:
13:24
